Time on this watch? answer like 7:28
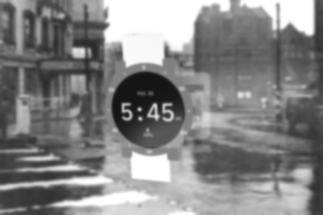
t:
5:45
